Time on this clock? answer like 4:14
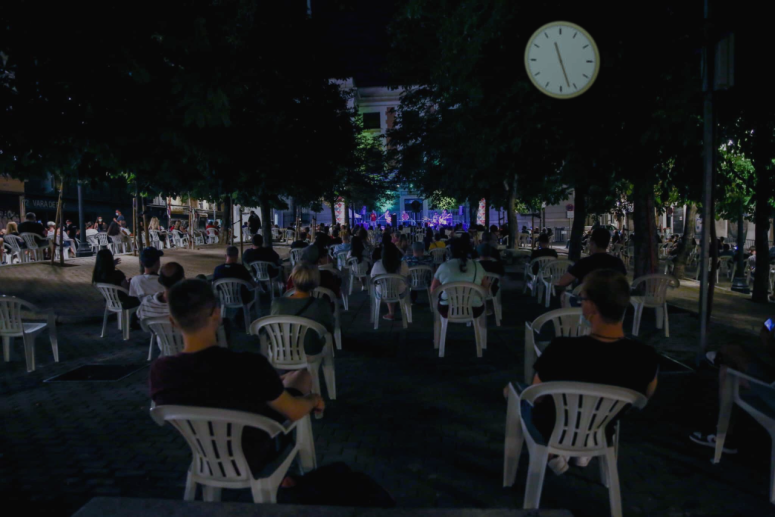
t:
11:27
